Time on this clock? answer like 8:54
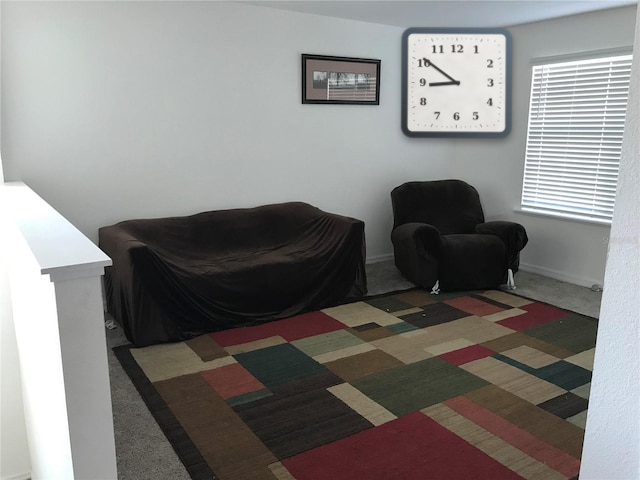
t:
8:51
